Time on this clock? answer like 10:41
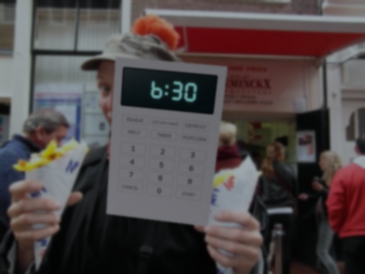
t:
6:30
